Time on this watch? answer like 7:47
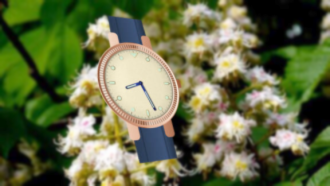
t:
8:27
